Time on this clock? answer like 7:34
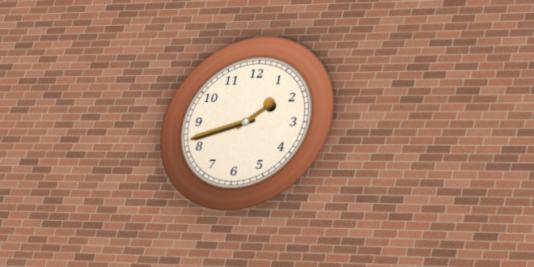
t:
1:42
